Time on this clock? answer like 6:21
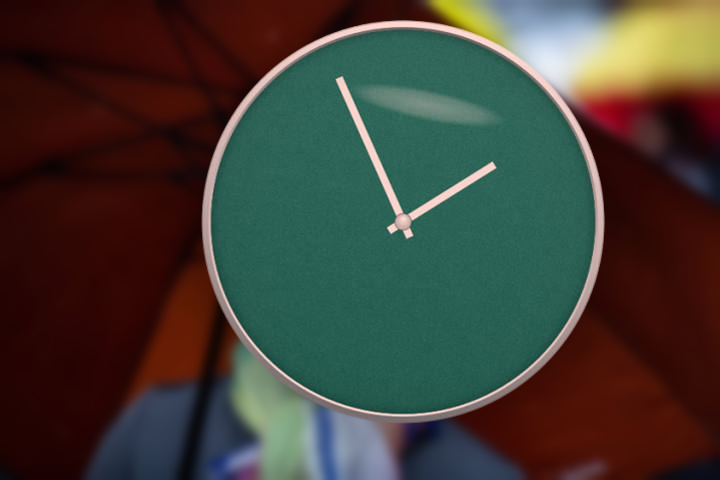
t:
1:56
